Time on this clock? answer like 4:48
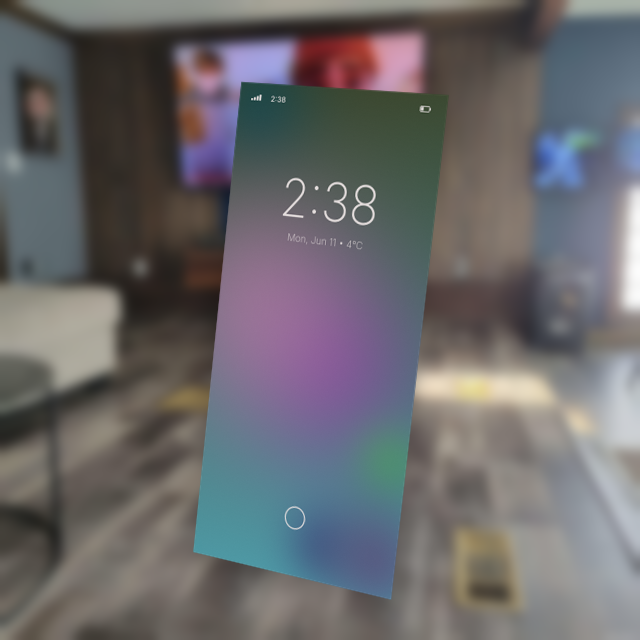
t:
2:38
